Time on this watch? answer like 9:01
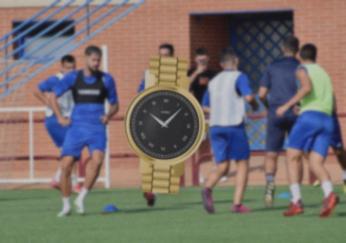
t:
10:07
